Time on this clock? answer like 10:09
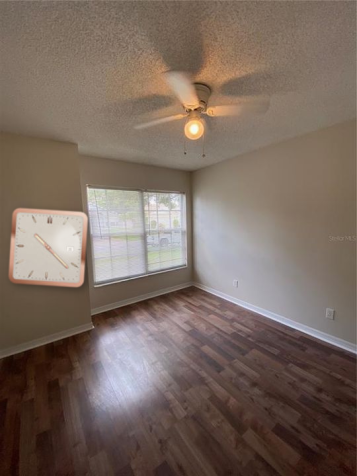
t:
10:22
